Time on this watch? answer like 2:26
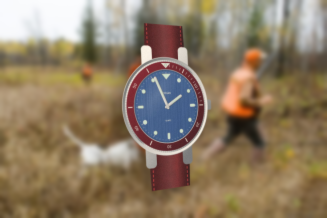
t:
1:56
